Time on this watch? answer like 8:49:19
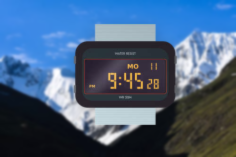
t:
9:45:28
